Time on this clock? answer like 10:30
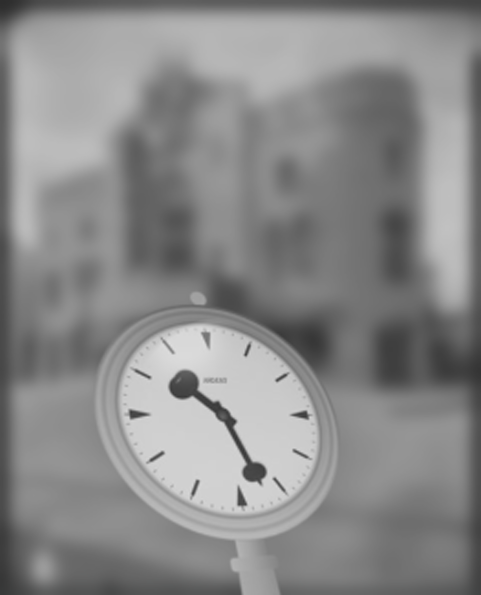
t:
10:27
